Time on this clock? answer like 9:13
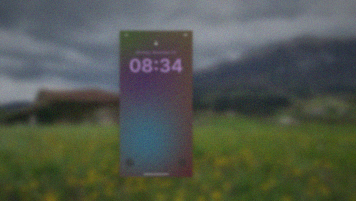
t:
8:34
